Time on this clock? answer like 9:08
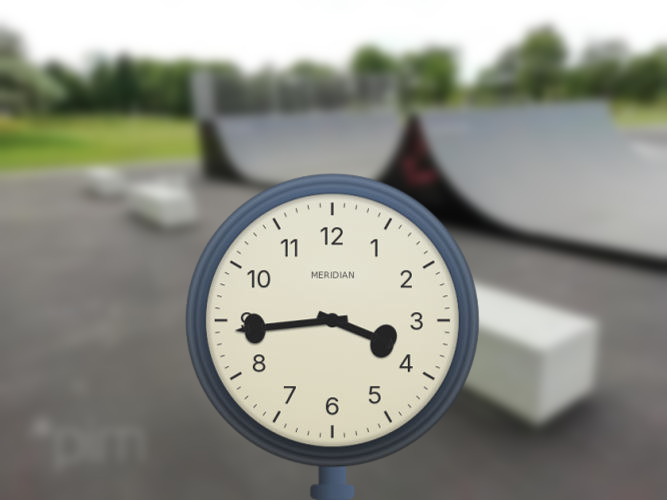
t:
3:44
